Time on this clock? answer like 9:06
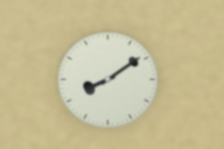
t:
8:09
